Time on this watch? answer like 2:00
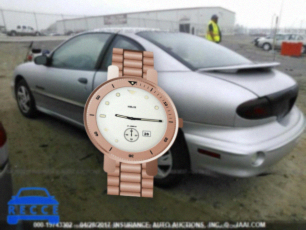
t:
9:15
